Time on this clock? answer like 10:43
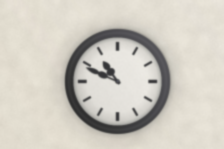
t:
10:49
